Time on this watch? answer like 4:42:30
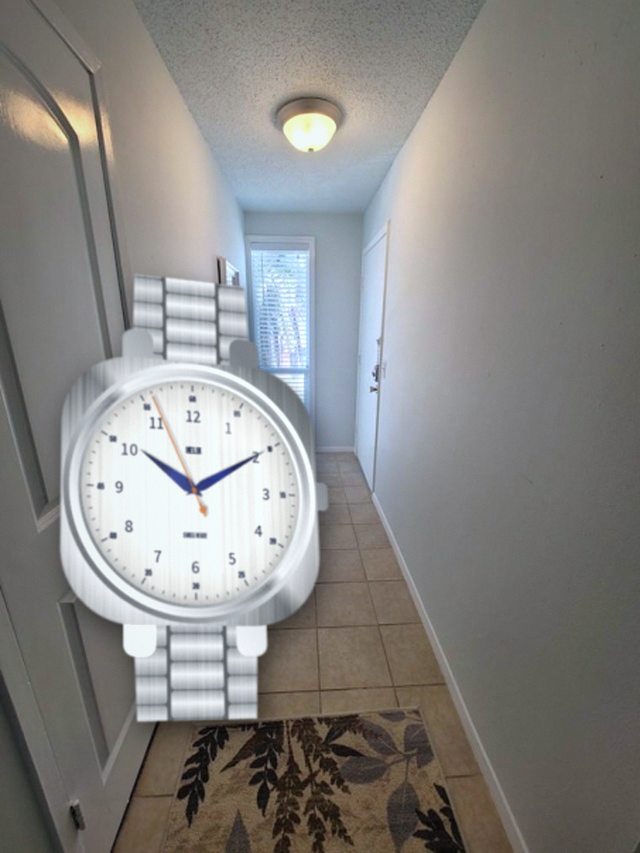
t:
10:09:56
